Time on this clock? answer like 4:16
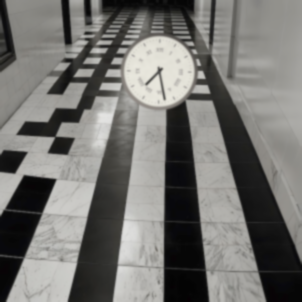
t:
7:28
